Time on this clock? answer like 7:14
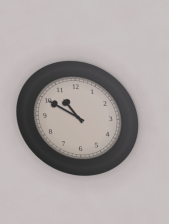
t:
10:50
